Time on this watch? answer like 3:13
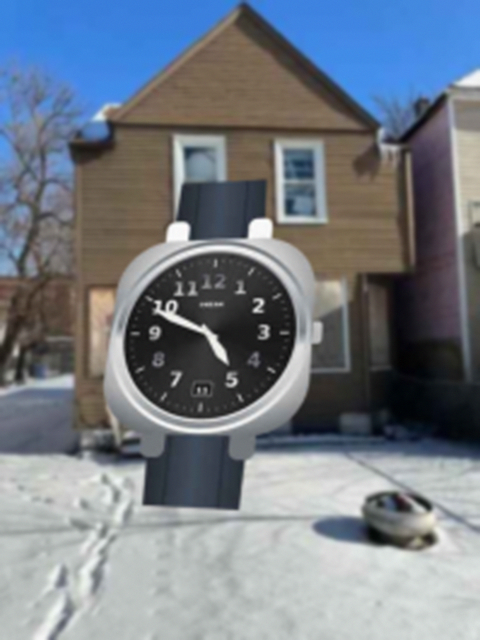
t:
4:49
